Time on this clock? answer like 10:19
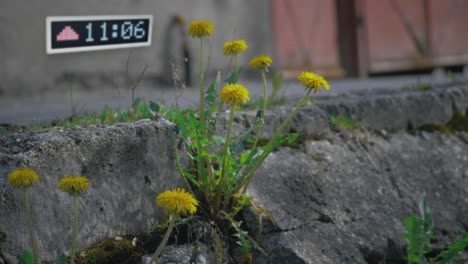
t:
11:06
